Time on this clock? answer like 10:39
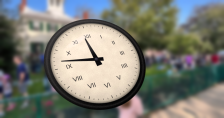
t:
11:47
